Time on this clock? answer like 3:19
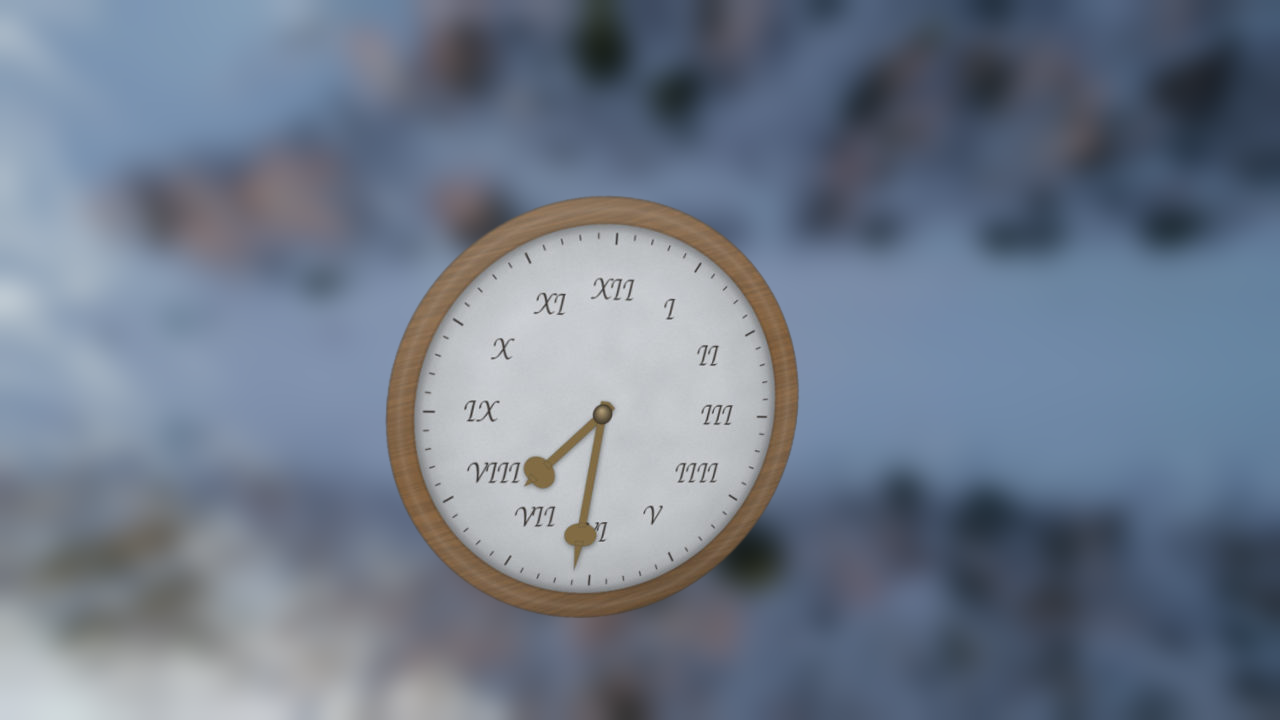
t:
7:31
